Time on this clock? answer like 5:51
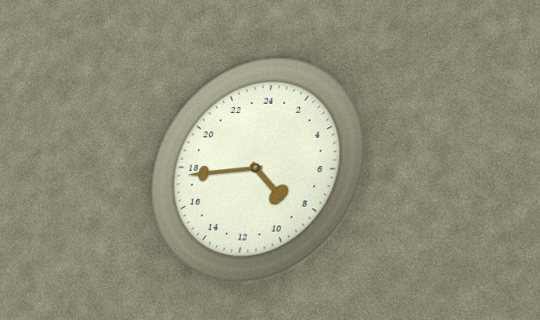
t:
8:44
